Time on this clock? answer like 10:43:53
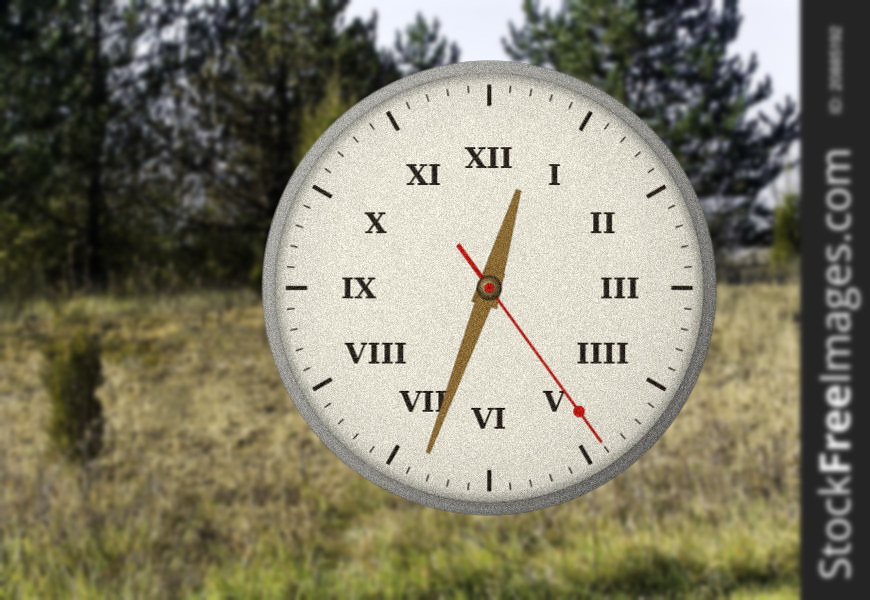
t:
12:33:24
